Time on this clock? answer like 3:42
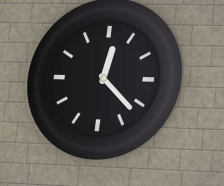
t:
12:22
